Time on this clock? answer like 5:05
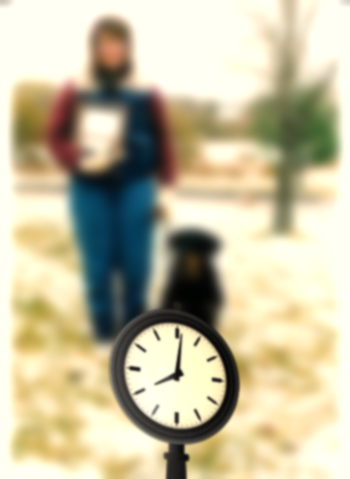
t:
8:01
